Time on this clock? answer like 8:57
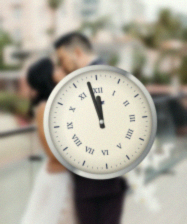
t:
11:58
